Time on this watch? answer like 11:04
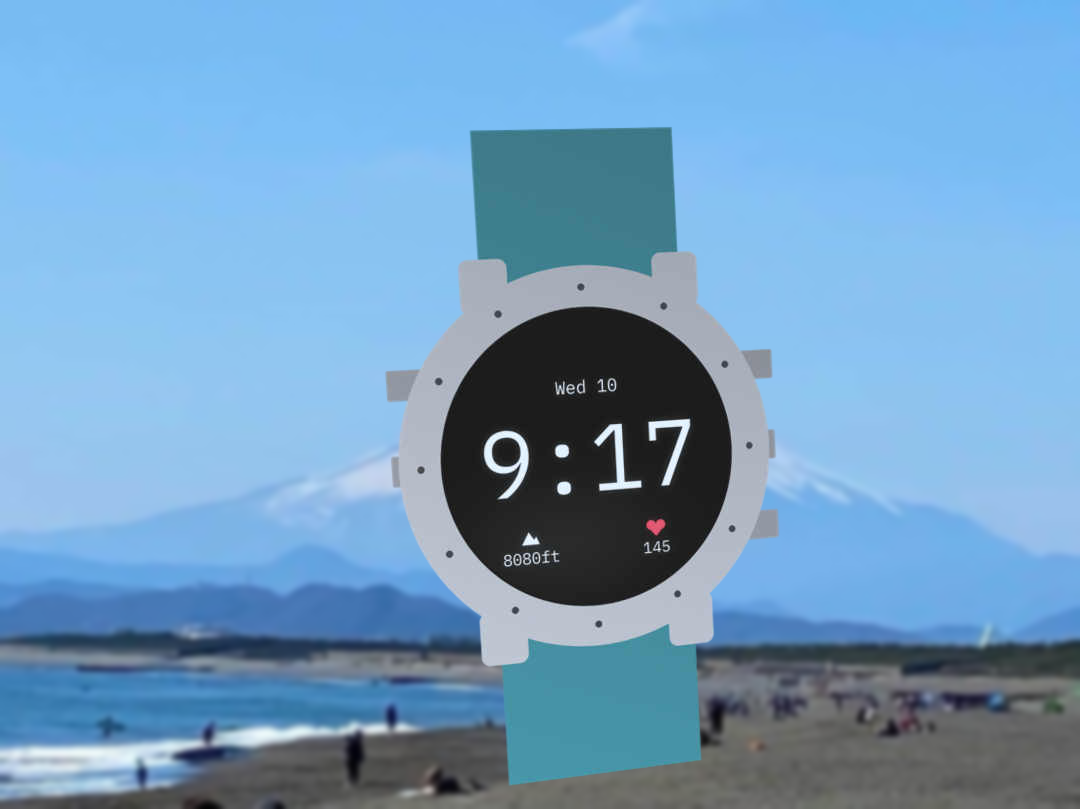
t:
9:17
